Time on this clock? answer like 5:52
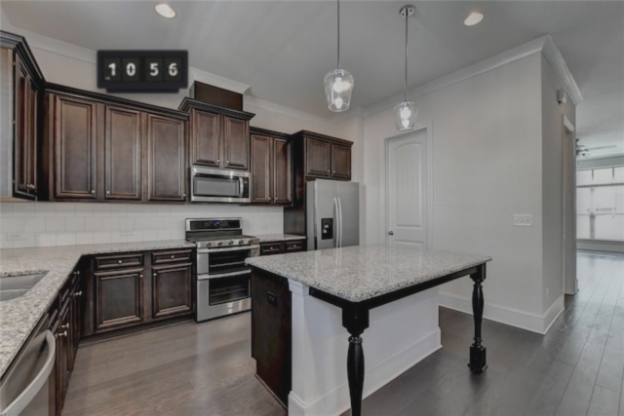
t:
10:56
